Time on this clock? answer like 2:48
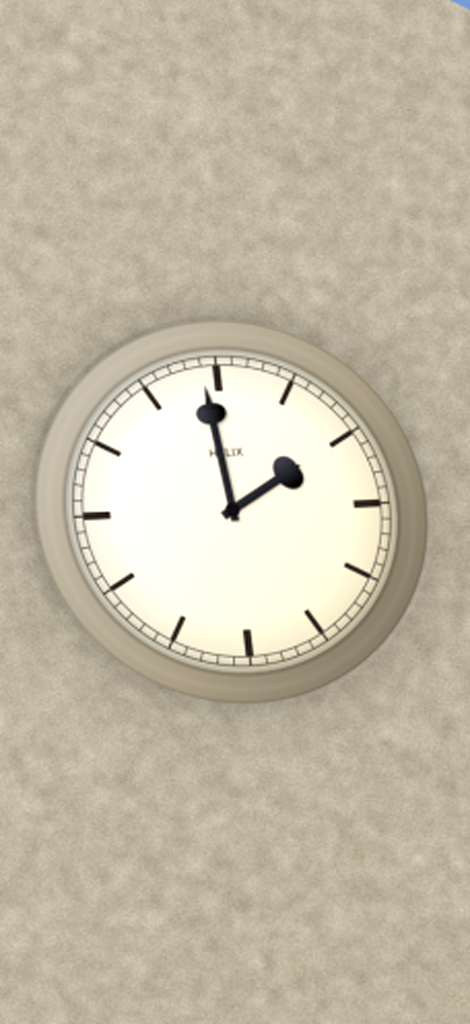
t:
1:59
